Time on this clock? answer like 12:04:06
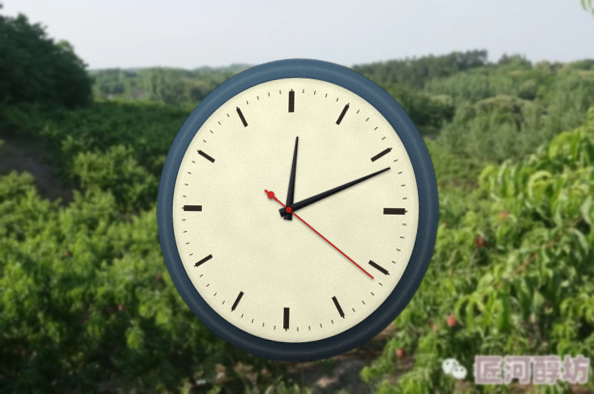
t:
12:11:21
